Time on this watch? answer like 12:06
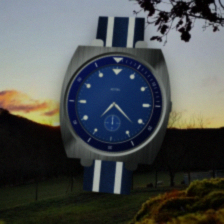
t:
7:22
